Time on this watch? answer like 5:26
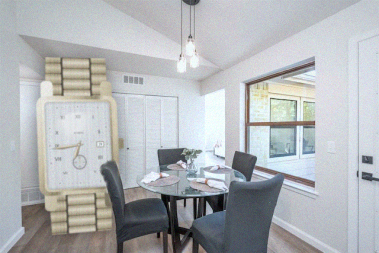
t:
6:44
